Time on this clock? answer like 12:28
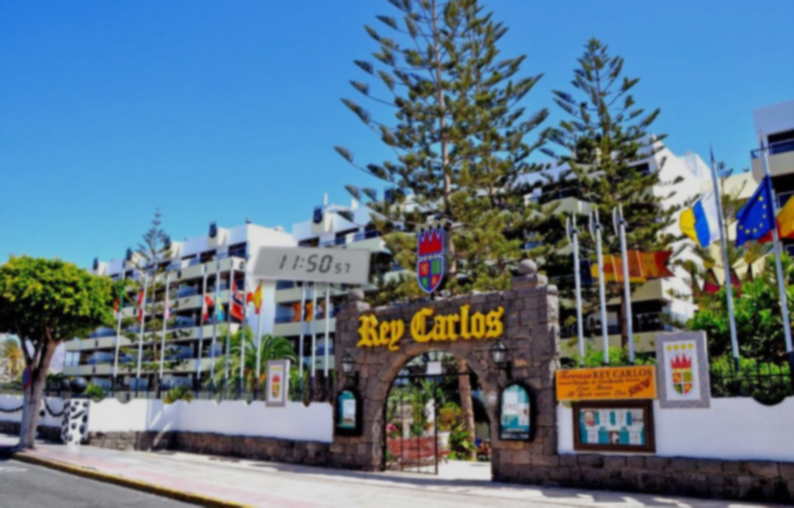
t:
11:50
